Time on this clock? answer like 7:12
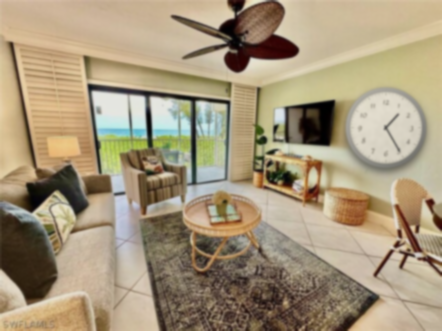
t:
1:25
